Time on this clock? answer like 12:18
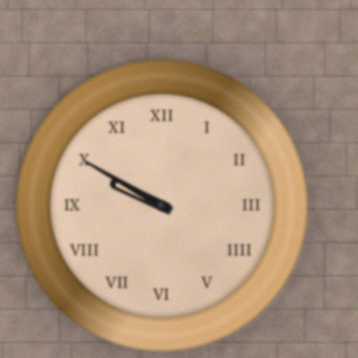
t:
9:50
